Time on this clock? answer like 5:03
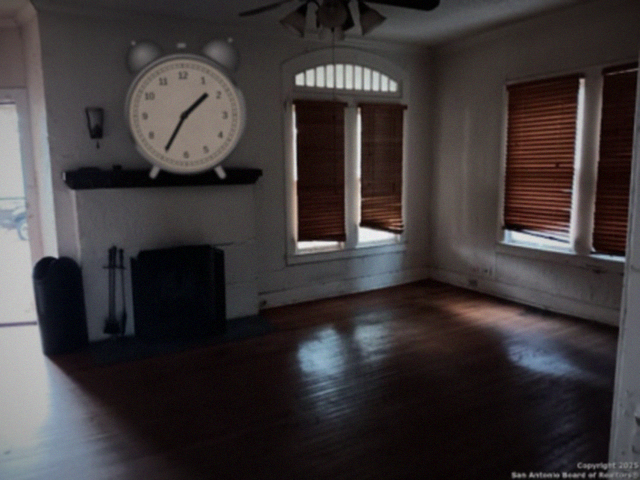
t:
1:35
